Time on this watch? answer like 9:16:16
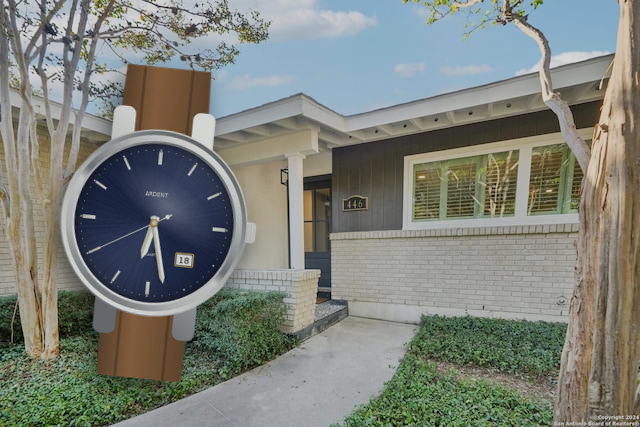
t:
6:27:40
